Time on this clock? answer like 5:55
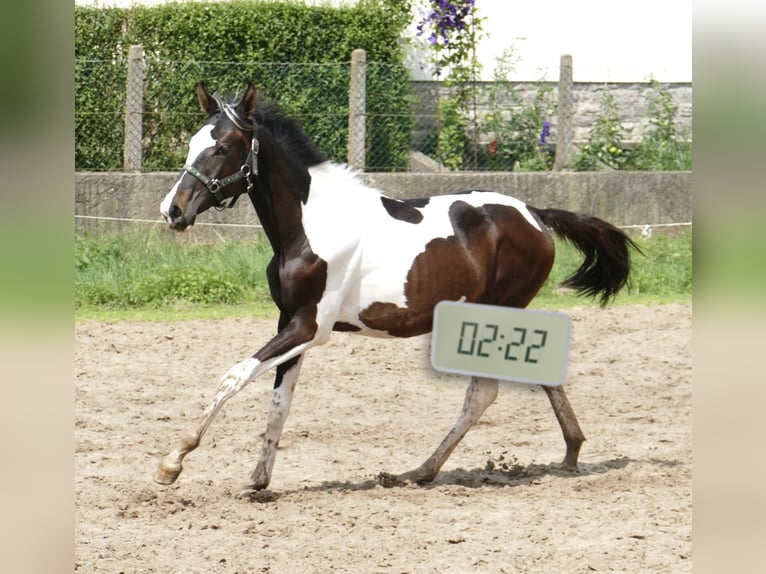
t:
2:22
